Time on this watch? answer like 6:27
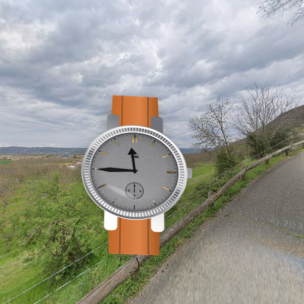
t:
11:45
